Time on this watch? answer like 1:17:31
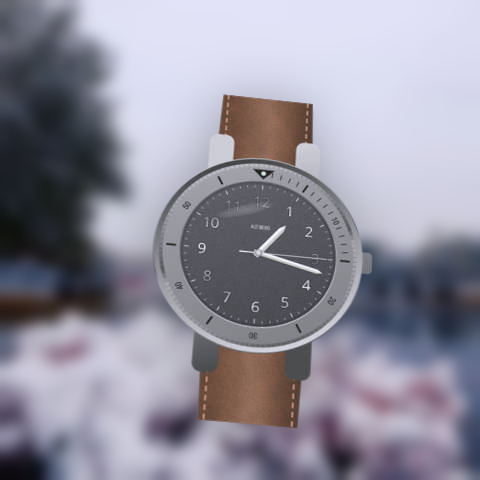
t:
1:17:15
